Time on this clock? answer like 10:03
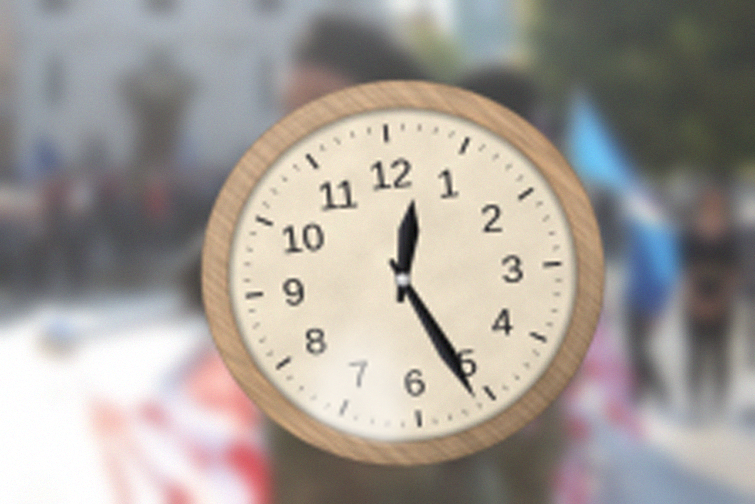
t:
12:26
